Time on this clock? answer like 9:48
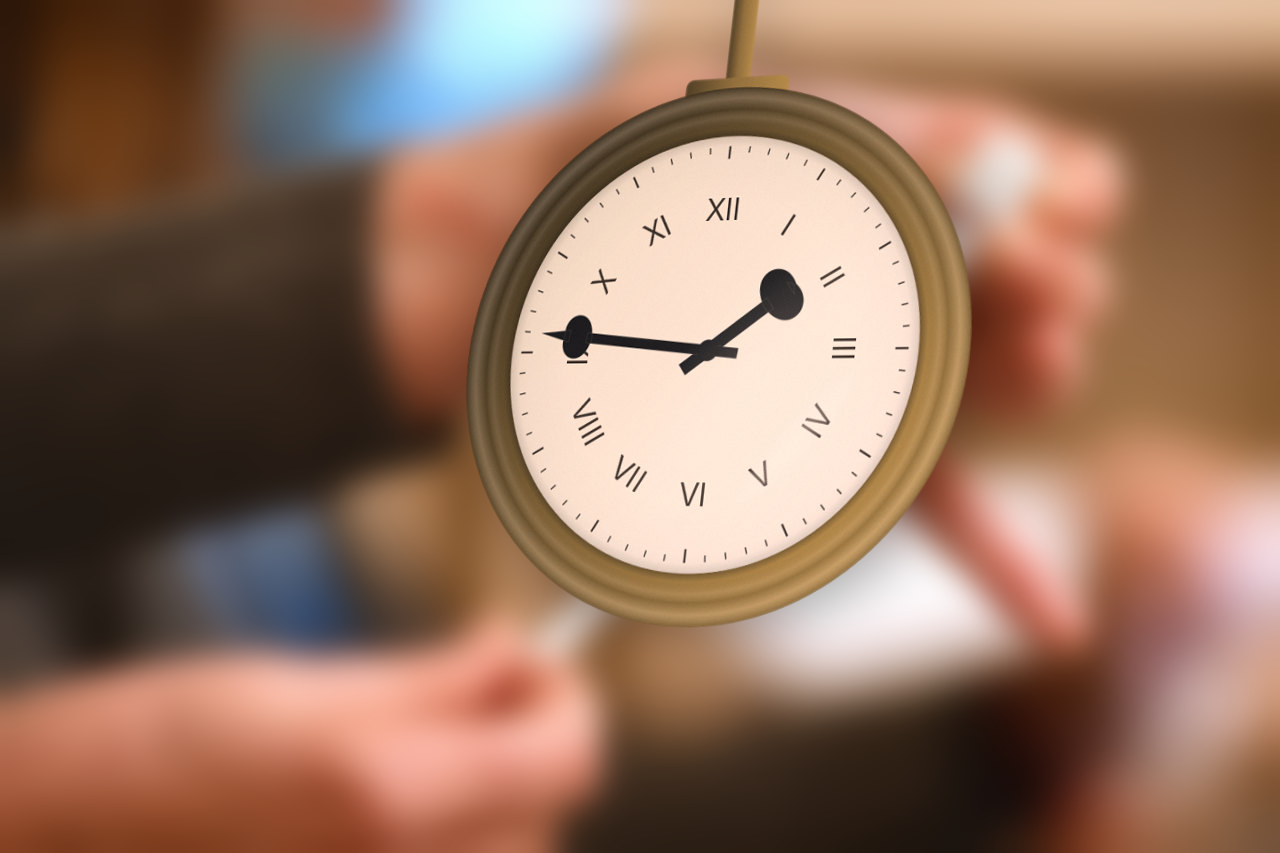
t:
1:46
